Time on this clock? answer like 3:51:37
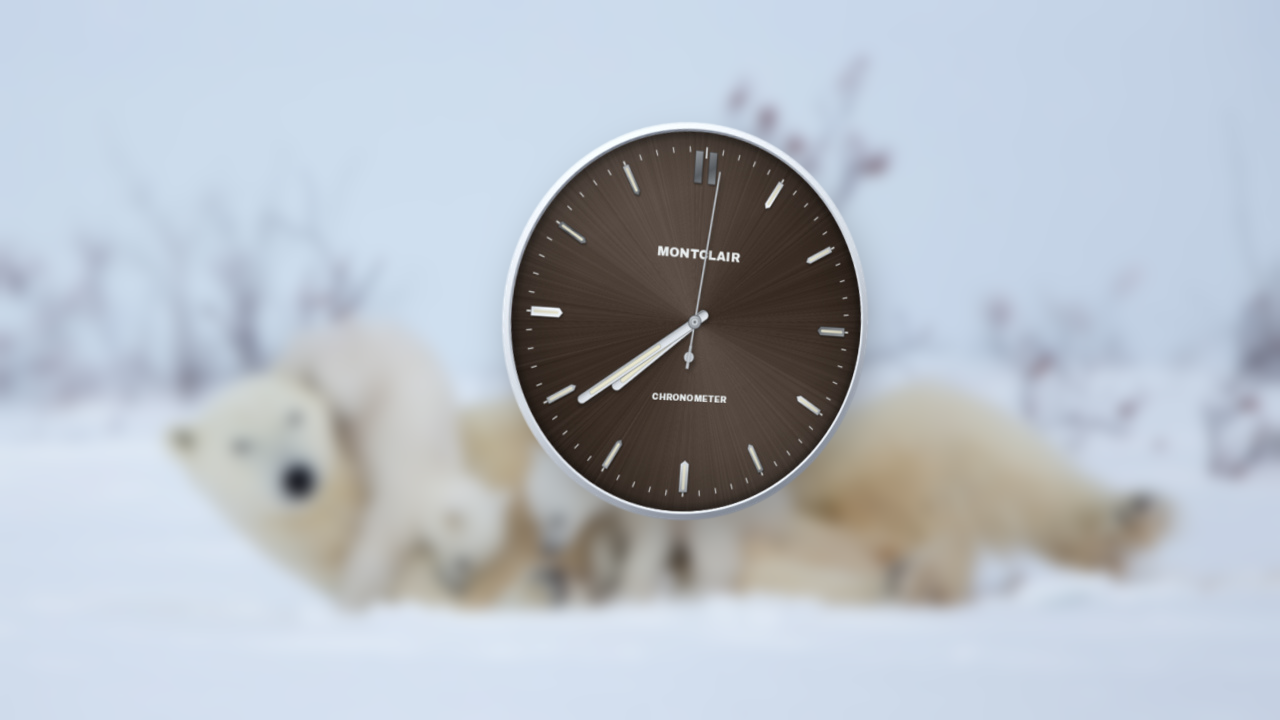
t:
7:39:01
